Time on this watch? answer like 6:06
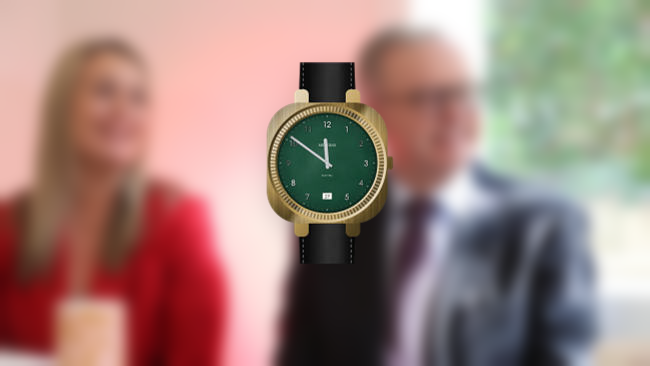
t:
11:51
